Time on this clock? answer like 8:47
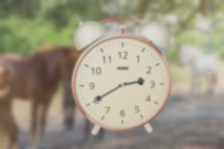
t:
2:40
